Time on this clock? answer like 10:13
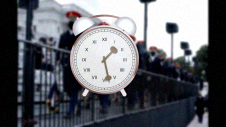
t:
1:28
